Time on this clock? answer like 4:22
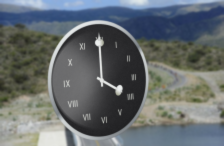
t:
4:00
